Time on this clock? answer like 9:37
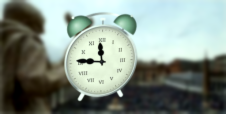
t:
11:46
